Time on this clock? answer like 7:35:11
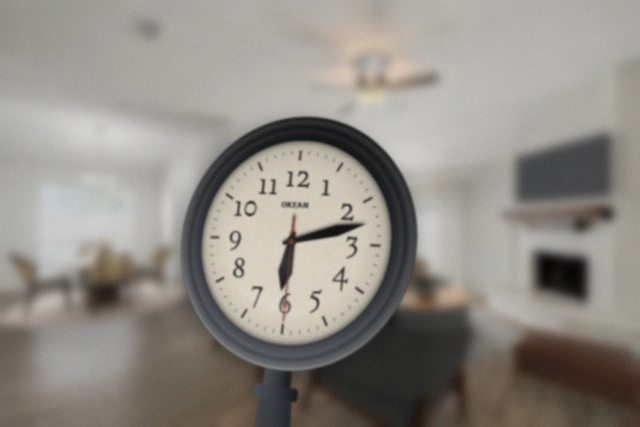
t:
6:12:30
